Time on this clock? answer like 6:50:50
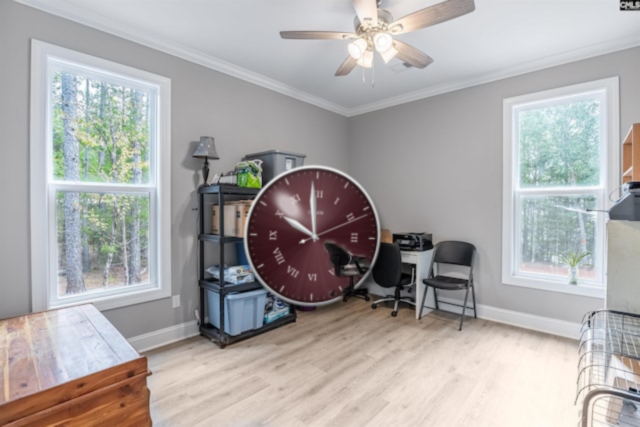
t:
9:59:11
